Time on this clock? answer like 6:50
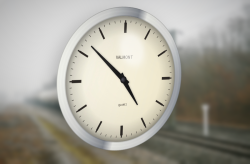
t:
4:52
